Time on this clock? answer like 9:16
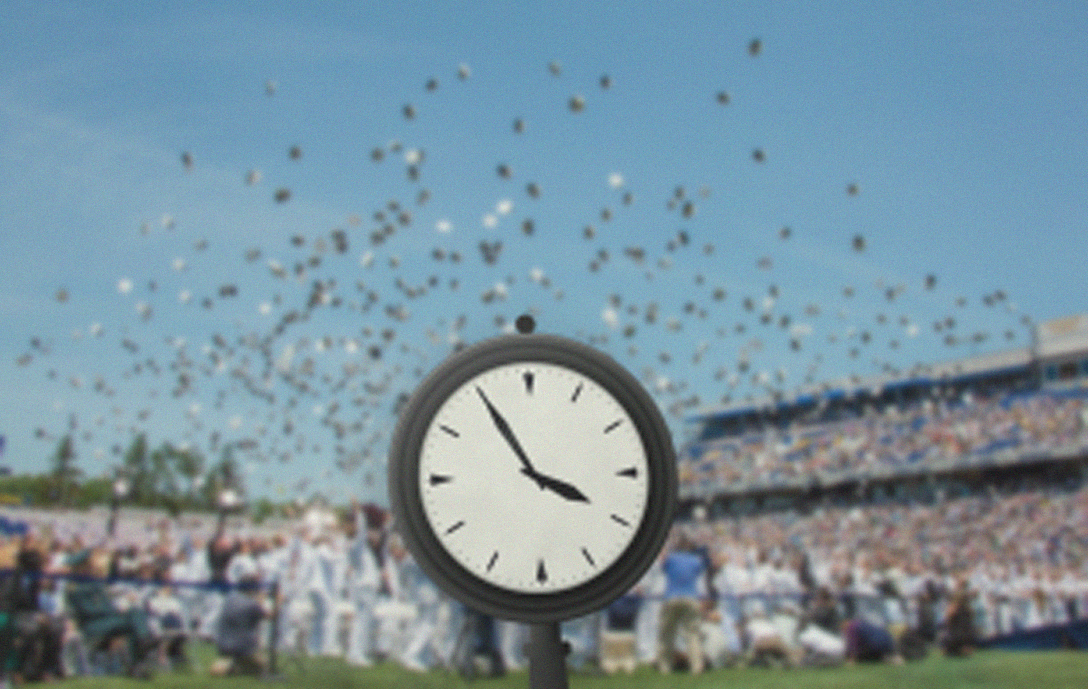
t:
3:55
